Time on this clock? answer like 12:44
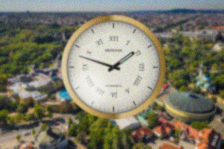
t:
1:48
